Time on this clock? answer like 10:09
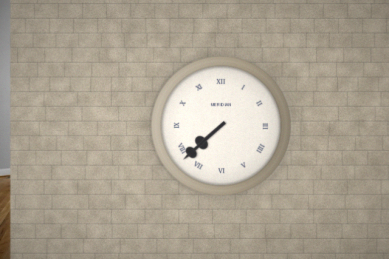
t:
7:38
